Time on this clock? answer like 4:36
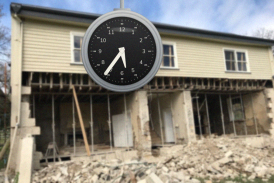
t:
5:36
